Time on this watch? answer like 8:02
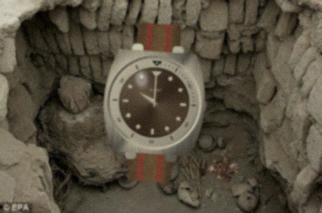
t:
10:00
